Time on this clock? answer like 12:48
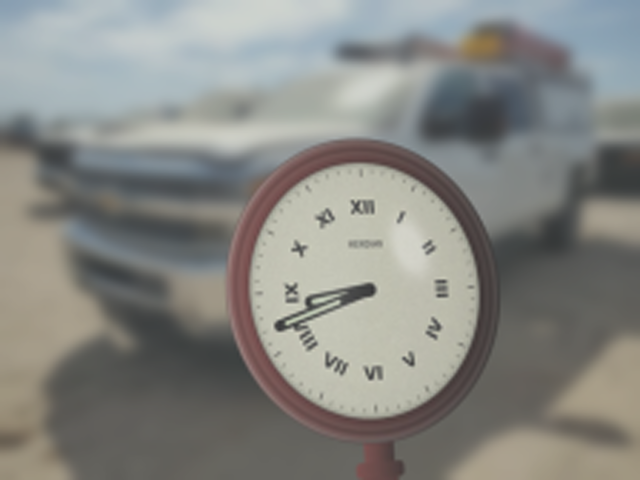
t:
8:42
